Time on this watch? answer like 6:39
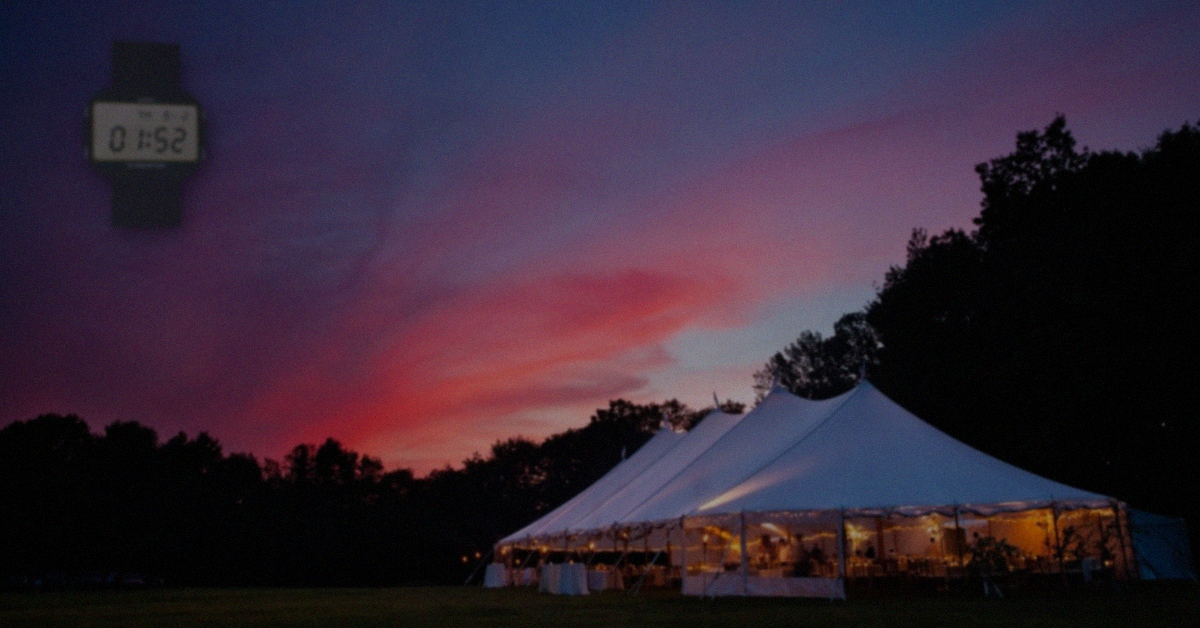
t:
1:52
